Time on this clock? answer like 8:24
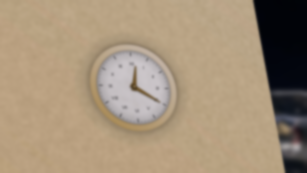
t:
12:20
